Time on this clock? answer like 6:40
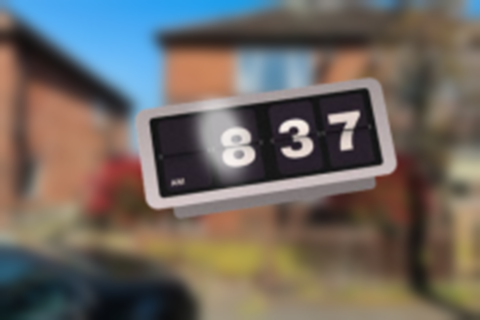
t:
8:37
